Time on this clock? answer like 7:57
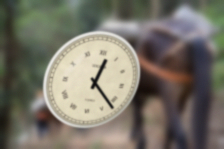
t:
12:22
